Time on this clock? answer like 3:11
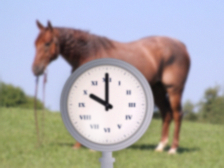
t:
10:00
